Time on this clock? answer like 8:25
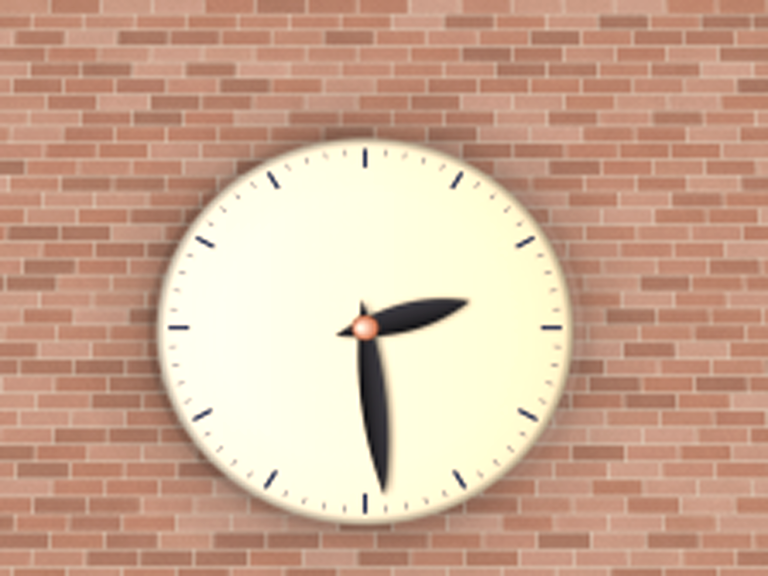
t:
2:29
